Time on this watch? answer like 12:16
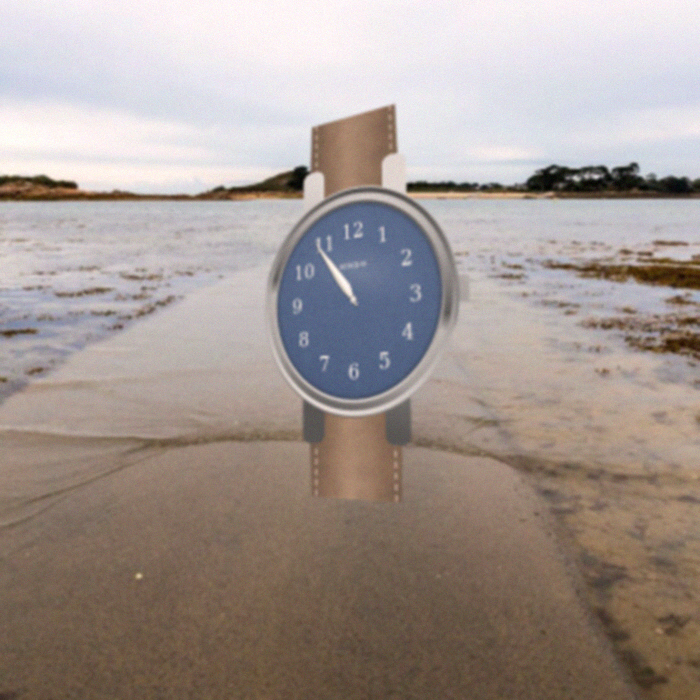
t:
10:54
